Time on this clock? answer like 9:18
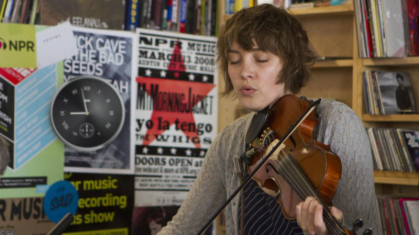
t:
8:58
